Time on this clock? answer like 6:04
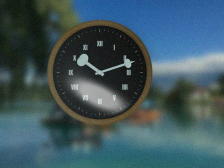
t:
10:12
